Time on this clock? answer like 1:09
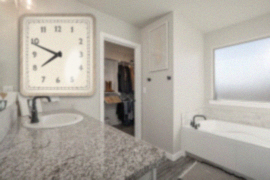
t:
7:49
